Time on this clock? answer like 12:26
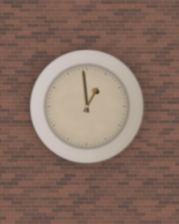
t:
12:59
